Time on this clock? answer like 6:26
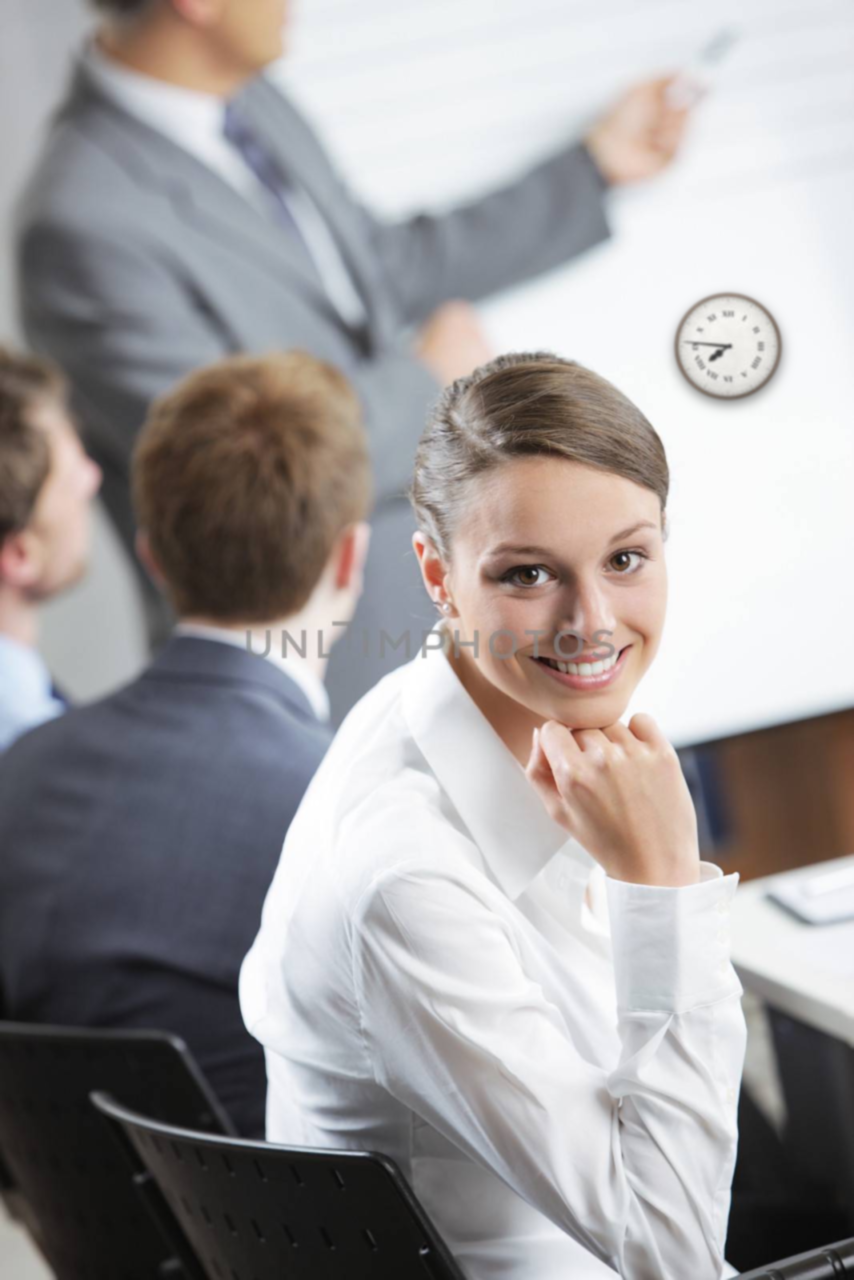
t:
7:46
